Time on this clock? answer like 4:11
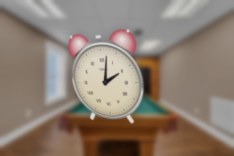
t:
2:02
